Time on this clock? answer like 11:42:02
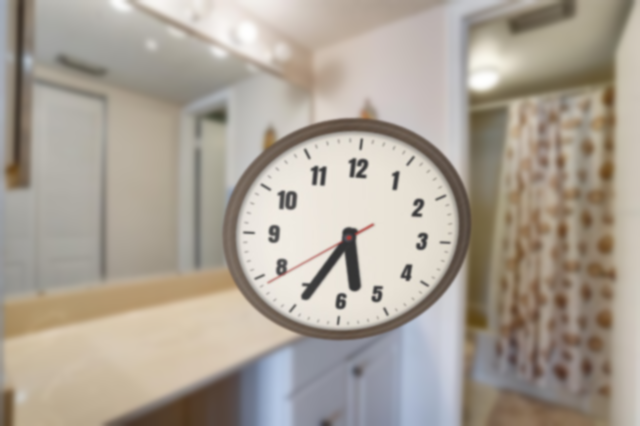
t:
5:34:39
